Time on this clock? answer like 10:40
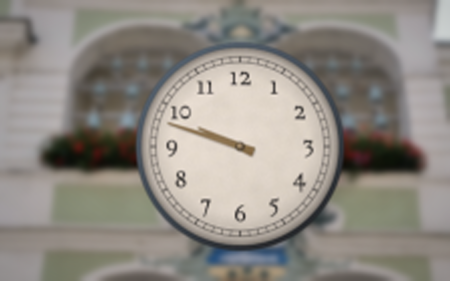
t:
9:48
